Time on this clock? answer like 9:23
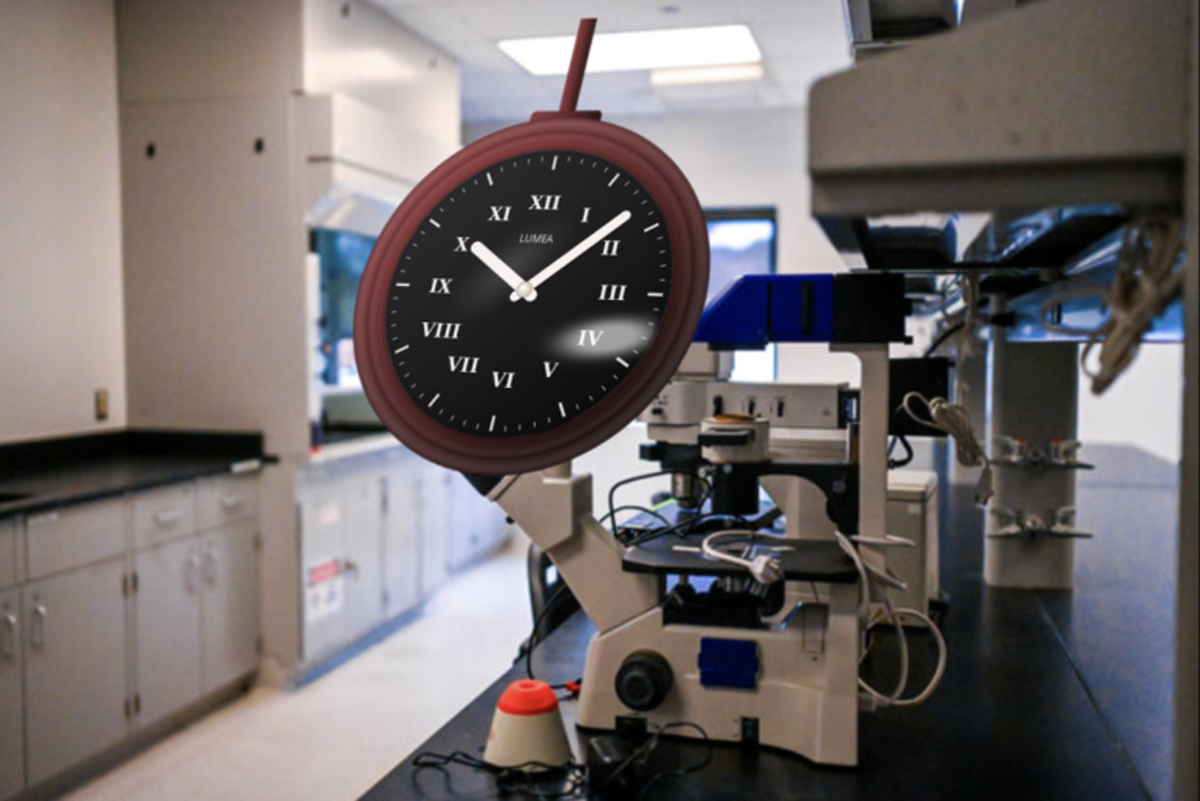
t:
10:08
